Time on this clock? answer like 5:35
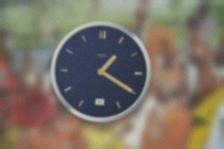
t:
1:20
